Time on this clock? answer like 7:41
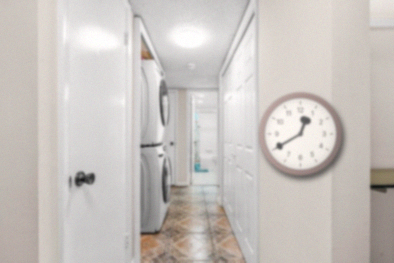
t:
12:40
